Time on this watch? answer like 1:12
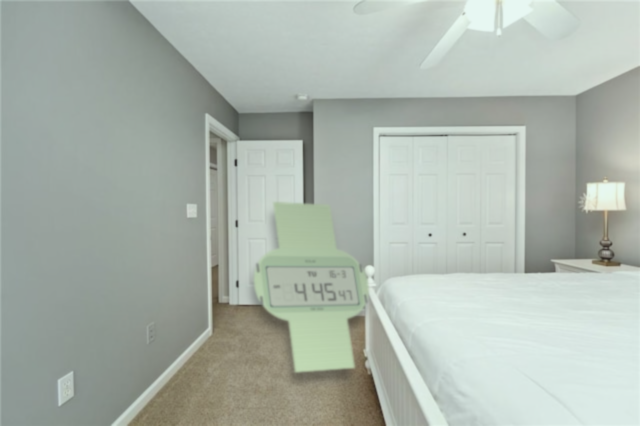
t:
4:45
